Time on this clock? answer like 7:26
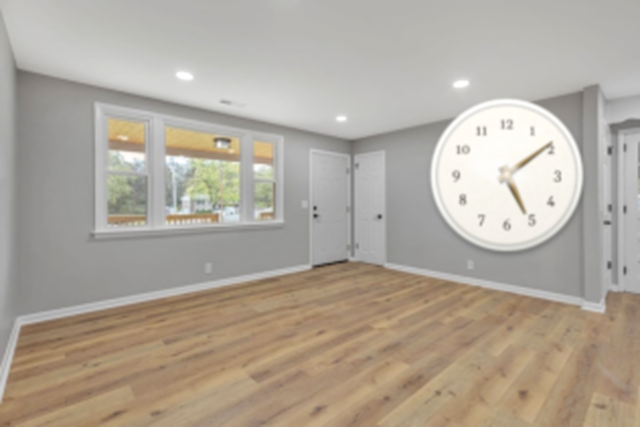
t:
5:09
